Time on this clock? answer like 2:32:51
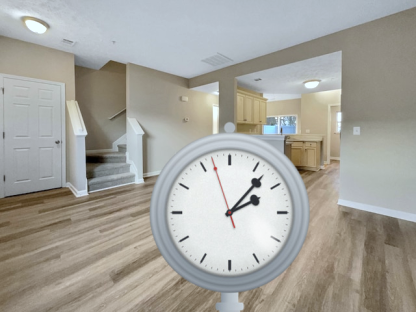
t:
2:06:57
